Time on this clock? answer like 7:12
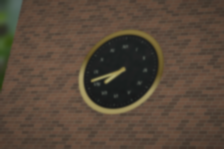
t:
7:42
